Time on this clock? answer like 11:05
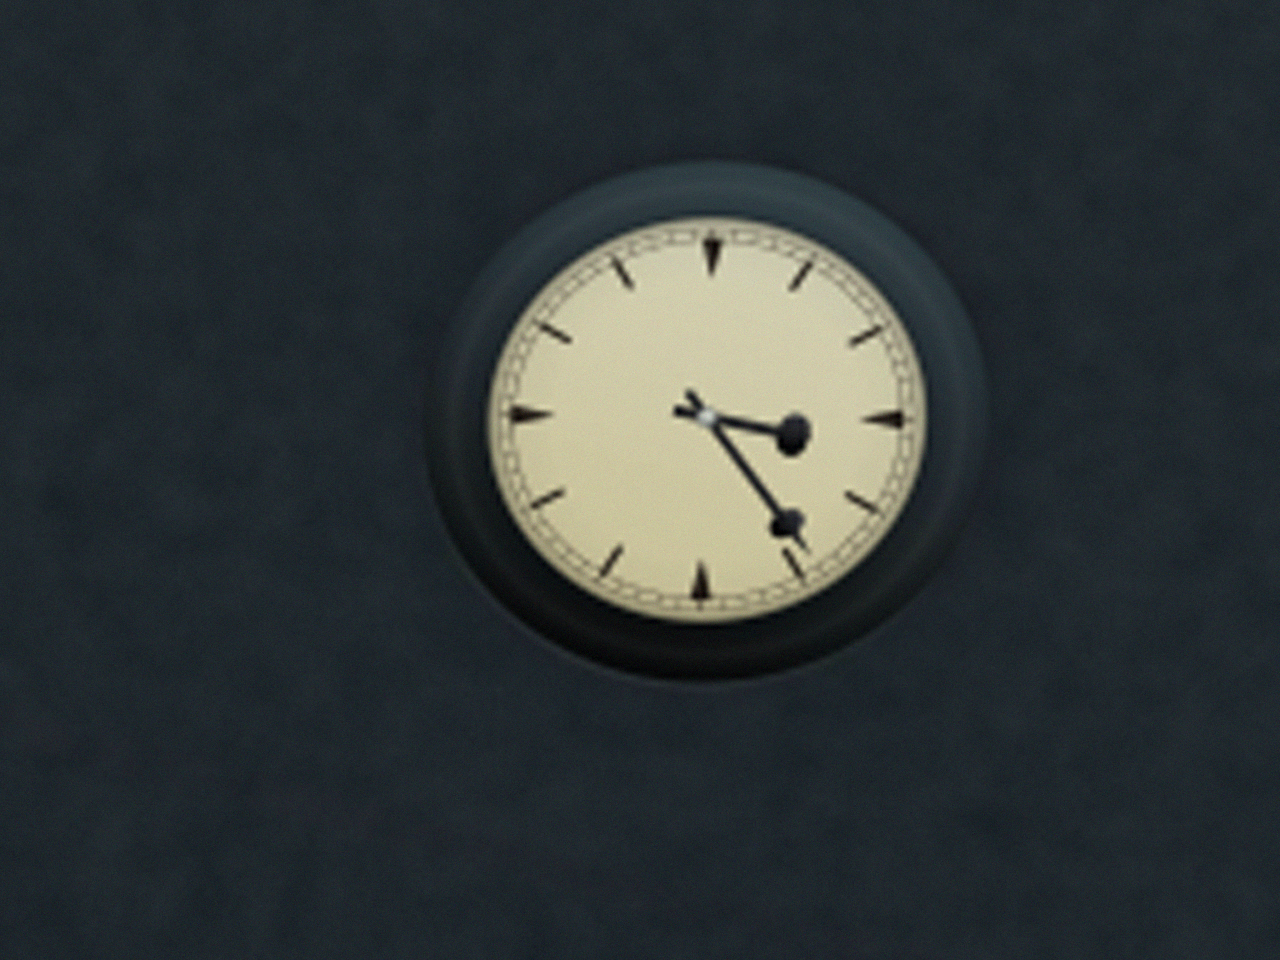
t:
3:24
